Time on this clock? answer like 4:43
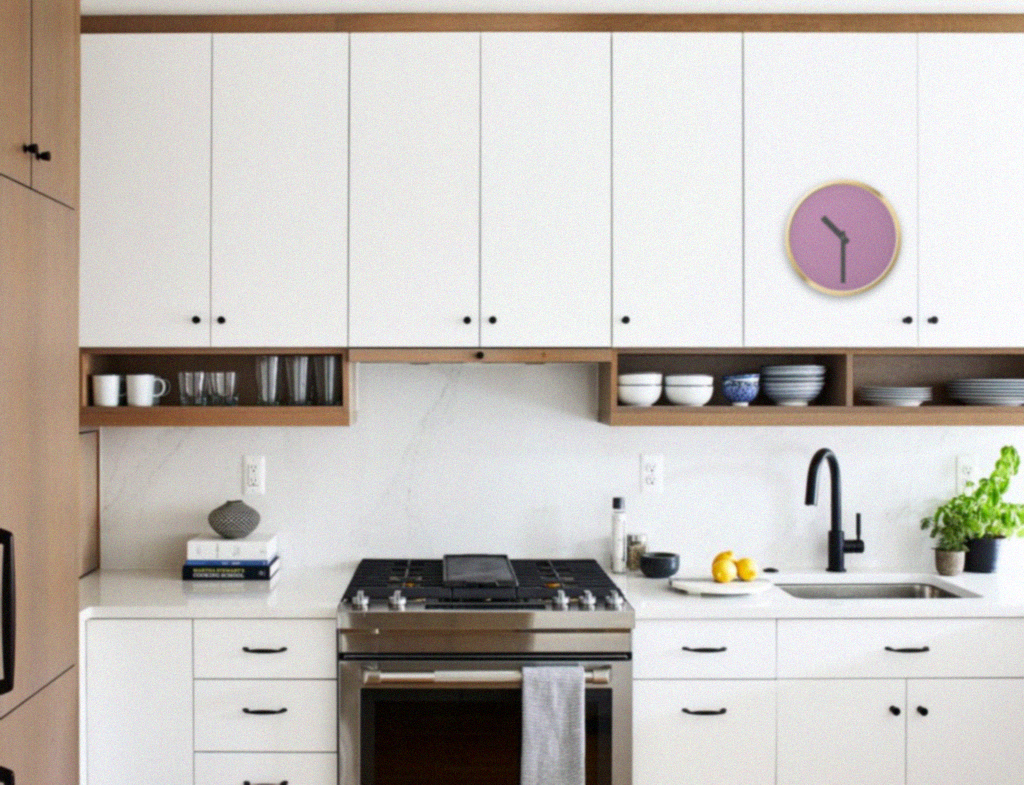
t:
10:30
